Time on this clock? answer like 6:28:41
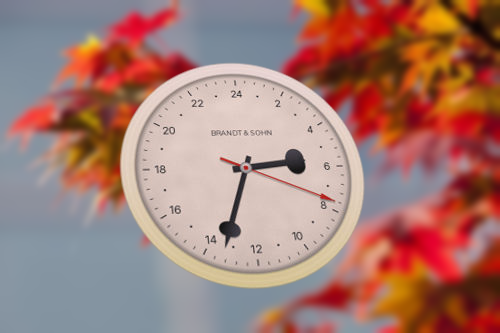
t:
5:33:19
